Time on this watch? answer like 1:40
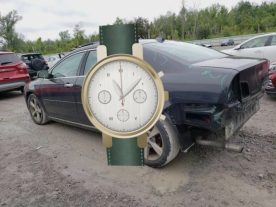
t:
11:08
